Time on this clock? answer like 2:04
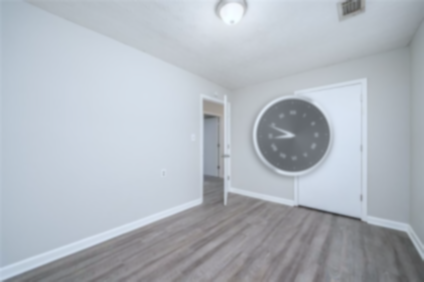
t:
8:49
